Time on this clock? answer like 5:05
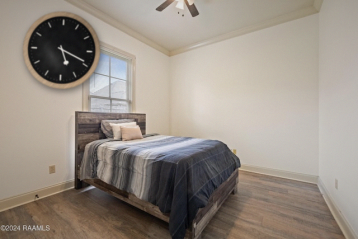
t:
5:19
